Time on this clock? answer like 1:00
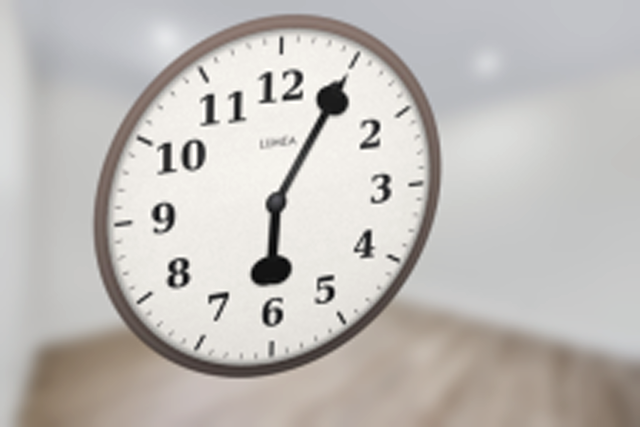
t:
6:05
